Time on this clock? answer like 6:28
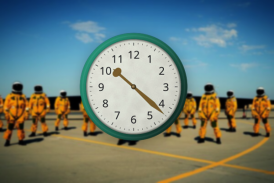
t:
10:22
